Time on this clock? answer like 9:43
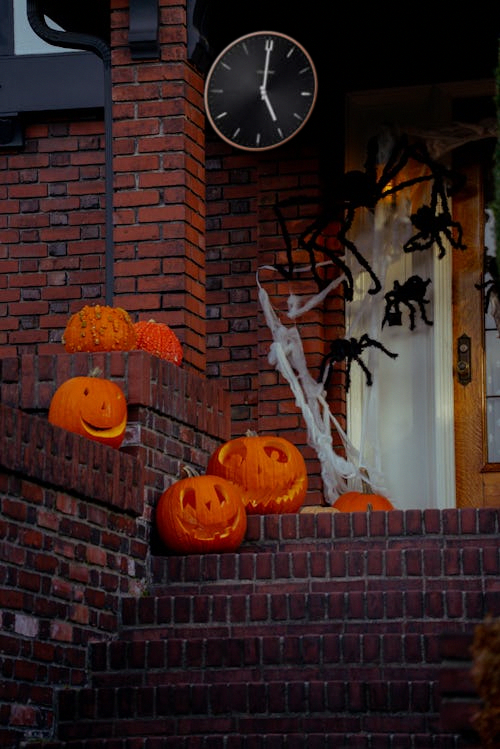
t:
5:00
